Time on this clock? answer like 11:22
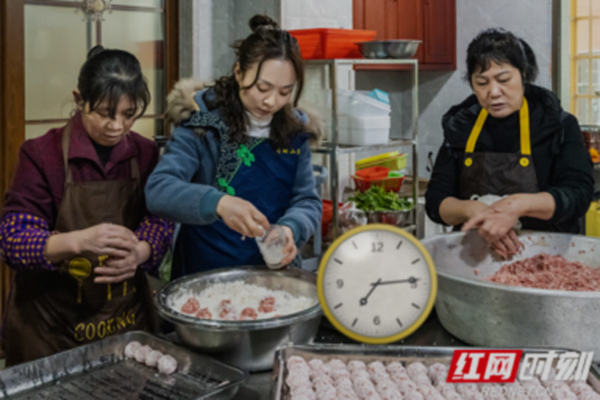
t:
7:14
